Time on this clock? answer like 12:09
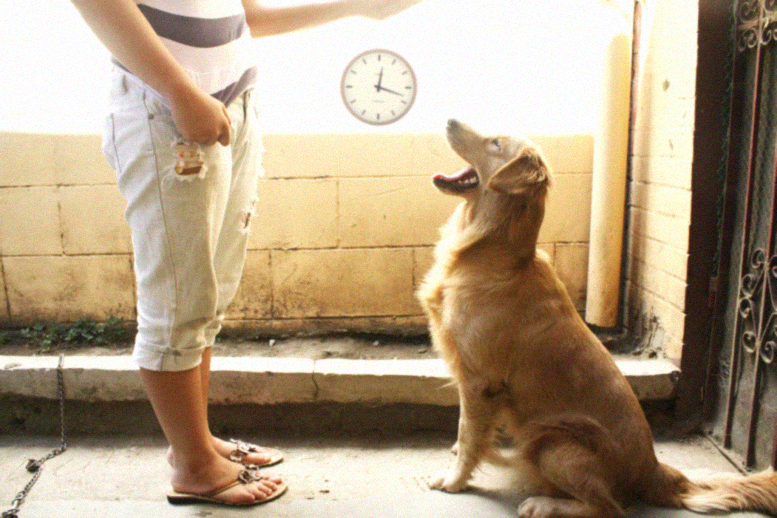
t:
12:18
